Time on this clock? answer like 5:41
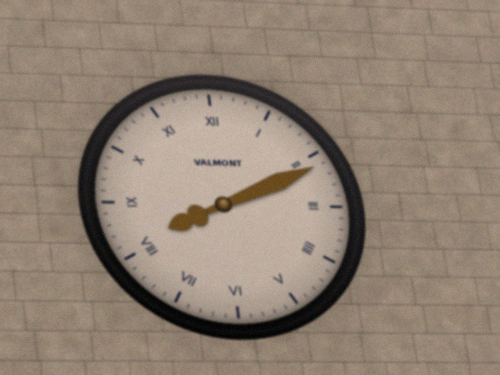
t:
8:11
